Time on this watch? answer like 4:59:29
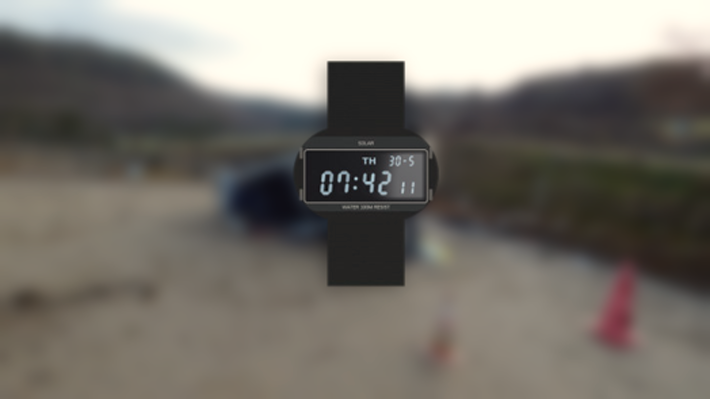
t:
7:42:11
